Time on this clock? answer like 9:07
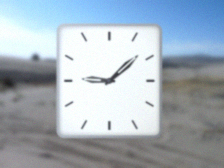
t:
9:08
